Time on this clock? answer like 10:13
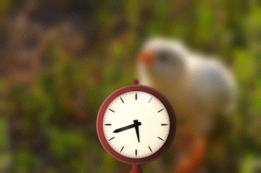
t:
5:42
